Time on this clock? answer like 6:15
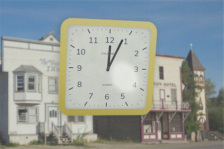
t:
12:04
